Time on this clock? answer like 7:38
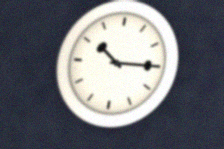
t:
10:15
